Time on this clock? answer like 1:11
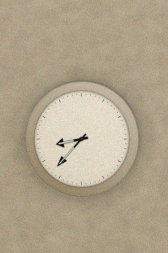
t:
8:37
